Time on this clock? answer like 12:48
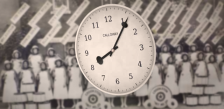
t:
8:06
